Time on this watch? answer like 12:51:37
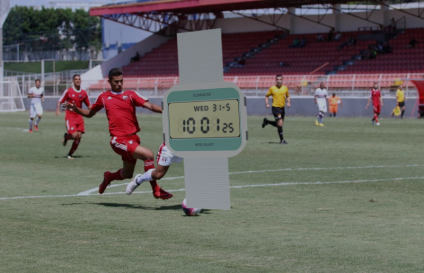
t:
10:01:25
